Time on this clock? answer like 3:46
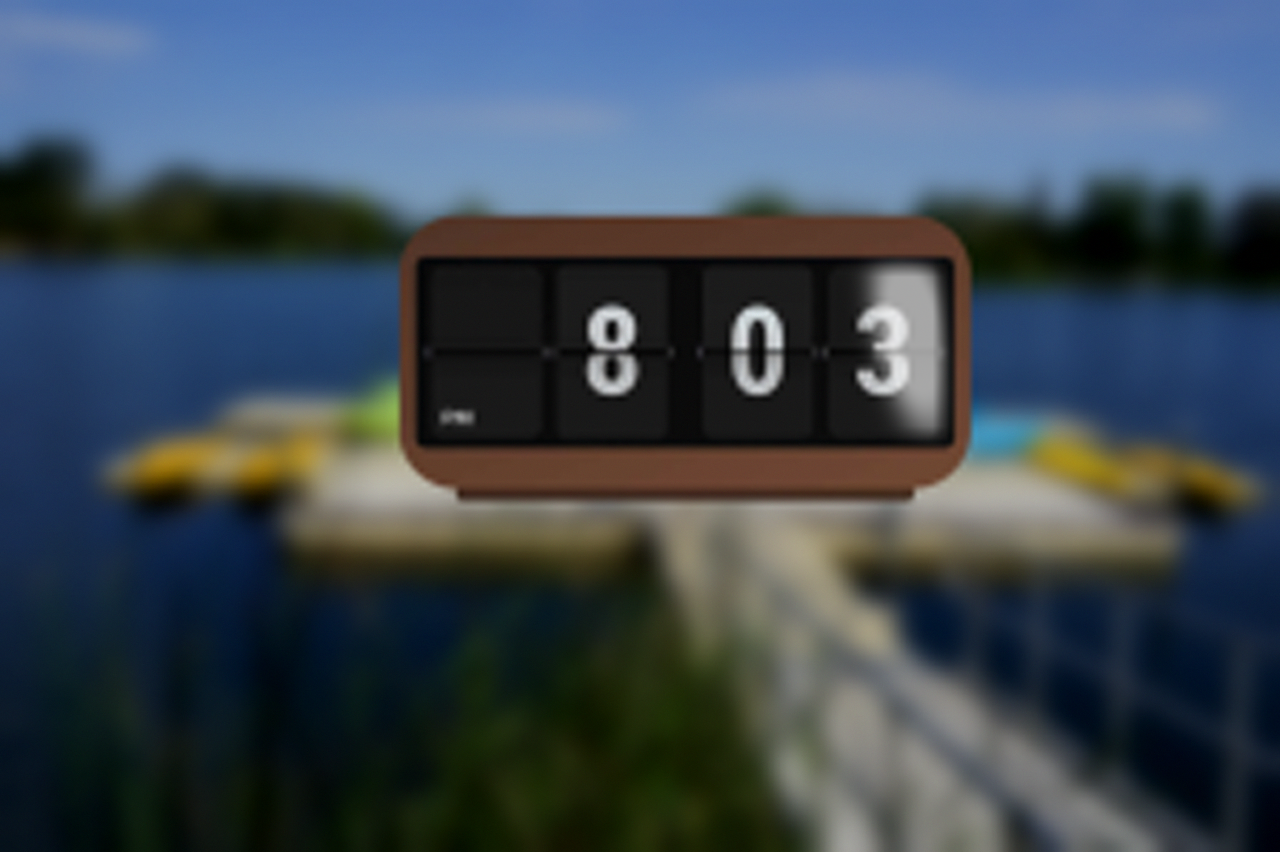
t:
8:03
